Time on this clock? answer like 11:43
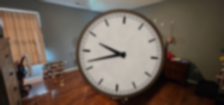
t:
9:42
